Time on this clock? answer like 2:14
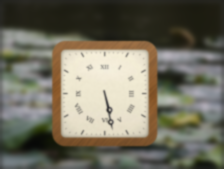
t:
5:28
